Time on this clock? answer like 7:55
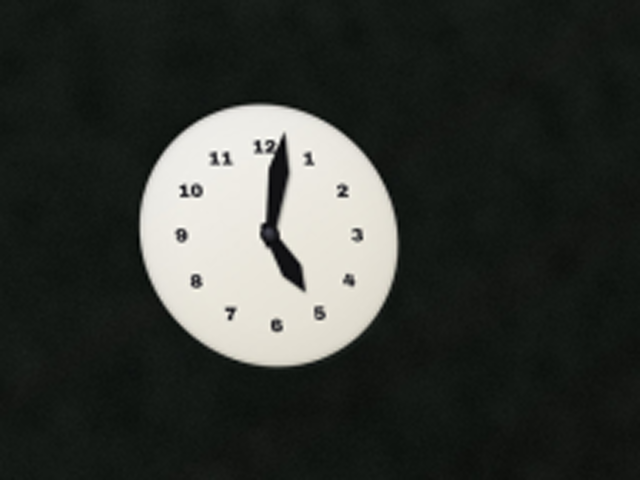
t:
5:02
